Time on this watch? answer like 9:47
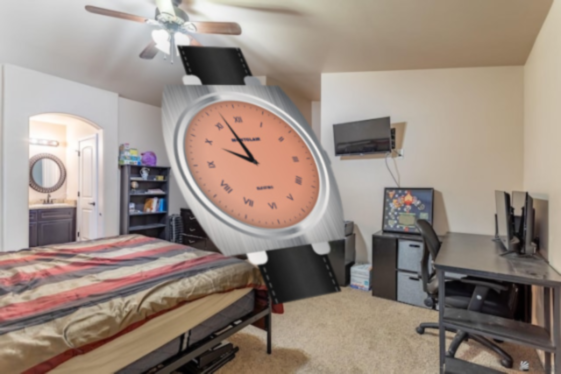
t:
9:57
